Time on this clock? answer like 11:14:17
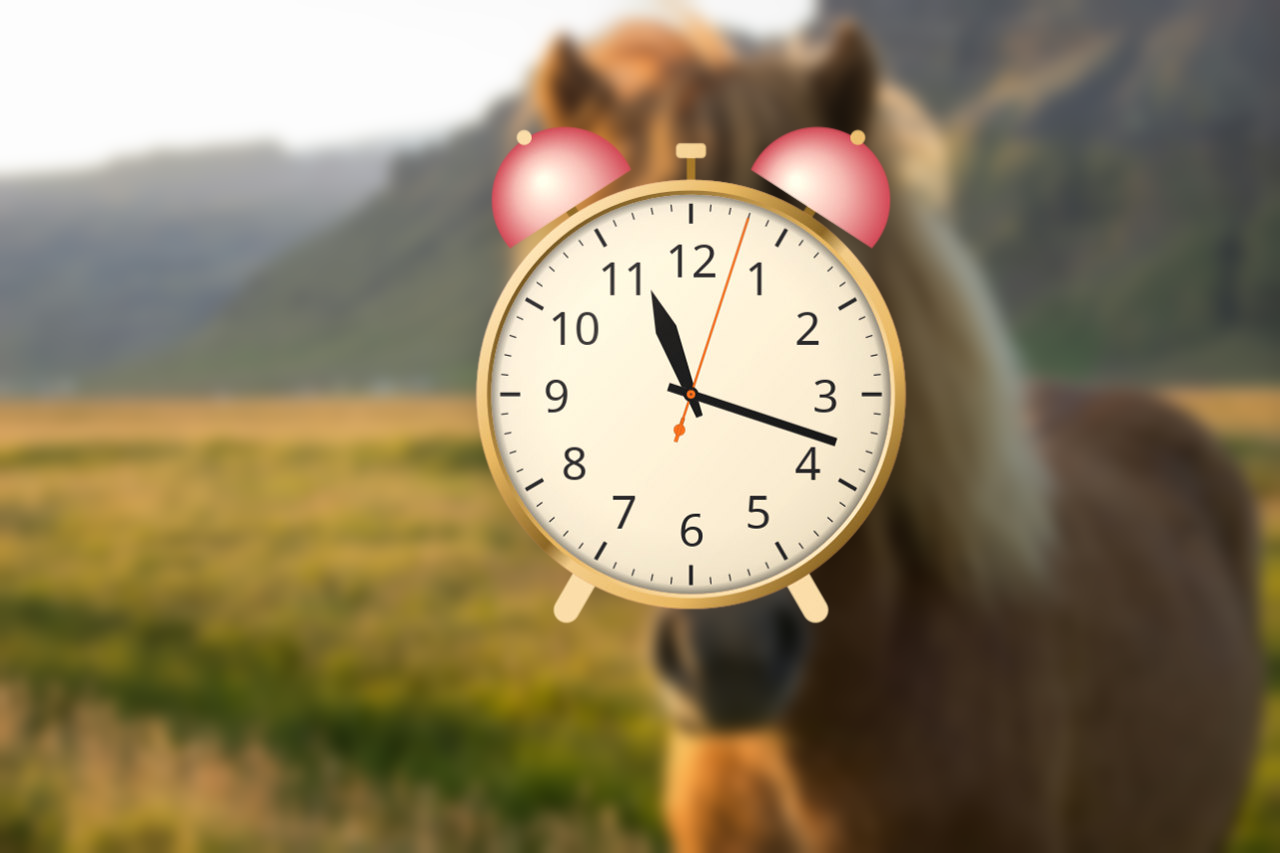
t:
11:18:03
